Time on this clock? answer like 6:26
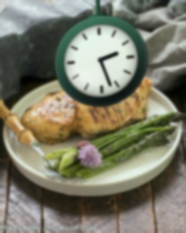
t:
2:27
